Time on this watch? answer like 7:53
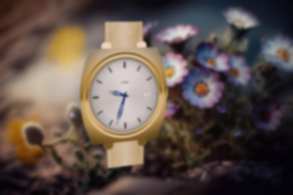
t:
9:33
